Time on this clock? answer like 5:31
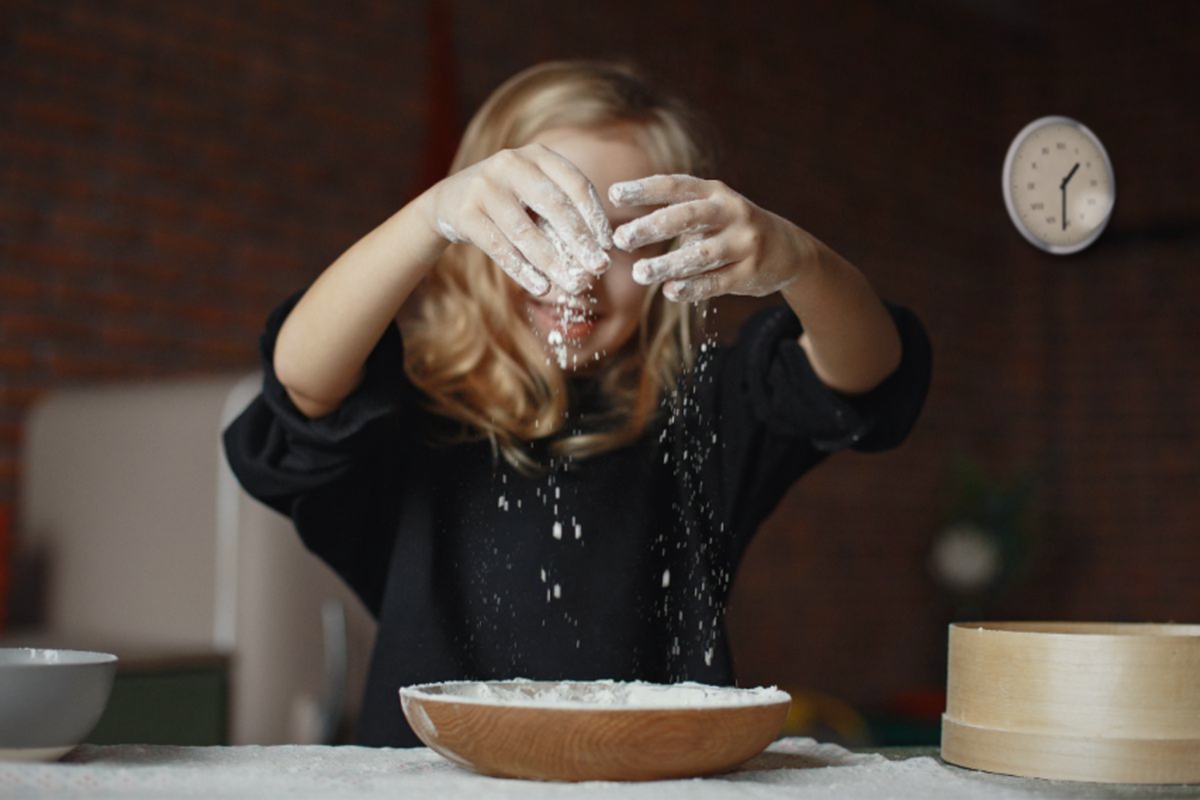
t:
1:31
